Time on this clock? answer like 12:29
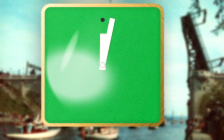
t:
12:02
